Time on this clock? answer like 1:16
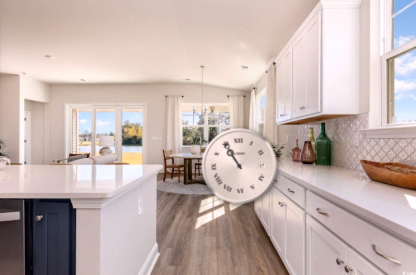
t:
10:55
